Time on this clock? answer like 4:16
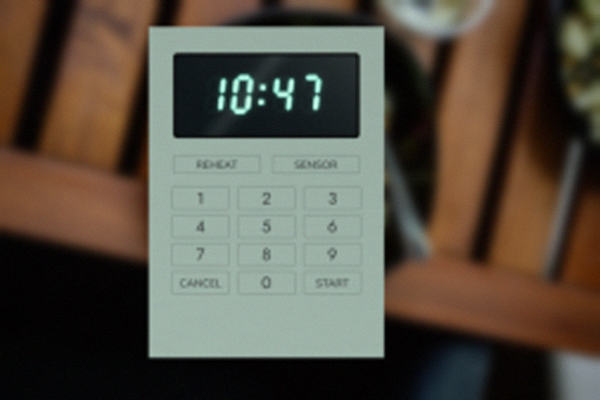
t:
10:47
